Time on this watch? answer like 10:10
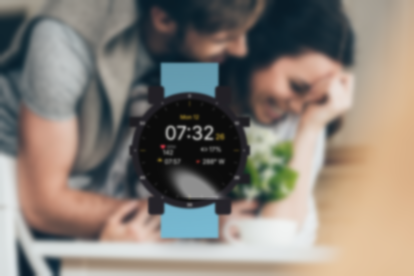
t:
7:32
